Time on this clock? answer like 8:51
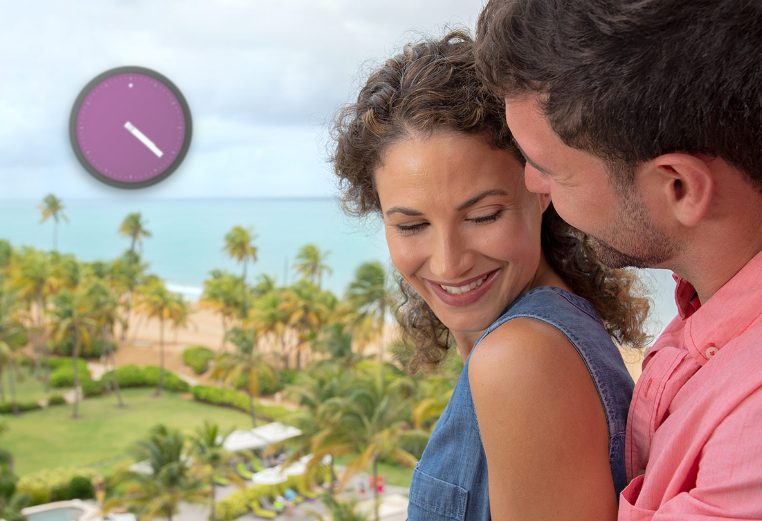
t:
4:22
